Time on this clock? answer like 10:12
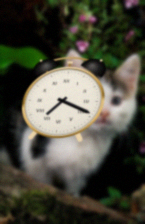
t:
7:19
